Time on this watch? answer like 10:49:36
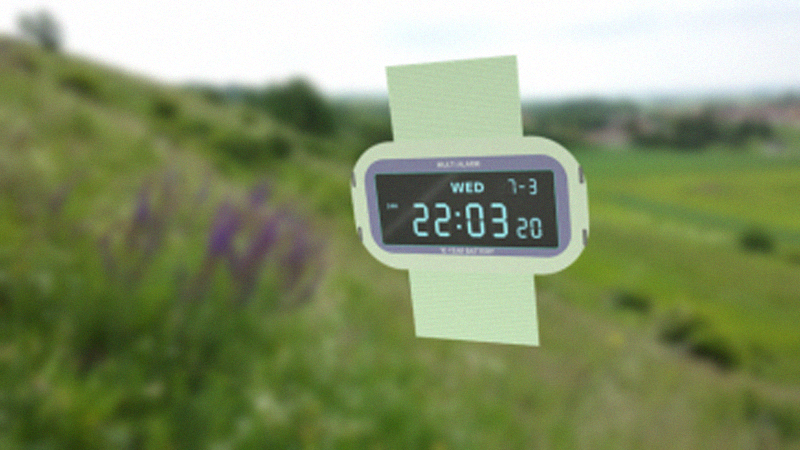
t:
22:03:20
